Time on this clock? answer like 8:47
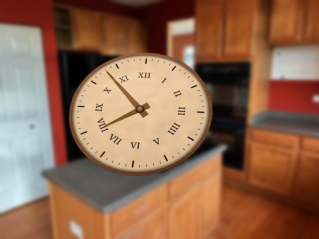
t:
7:53
